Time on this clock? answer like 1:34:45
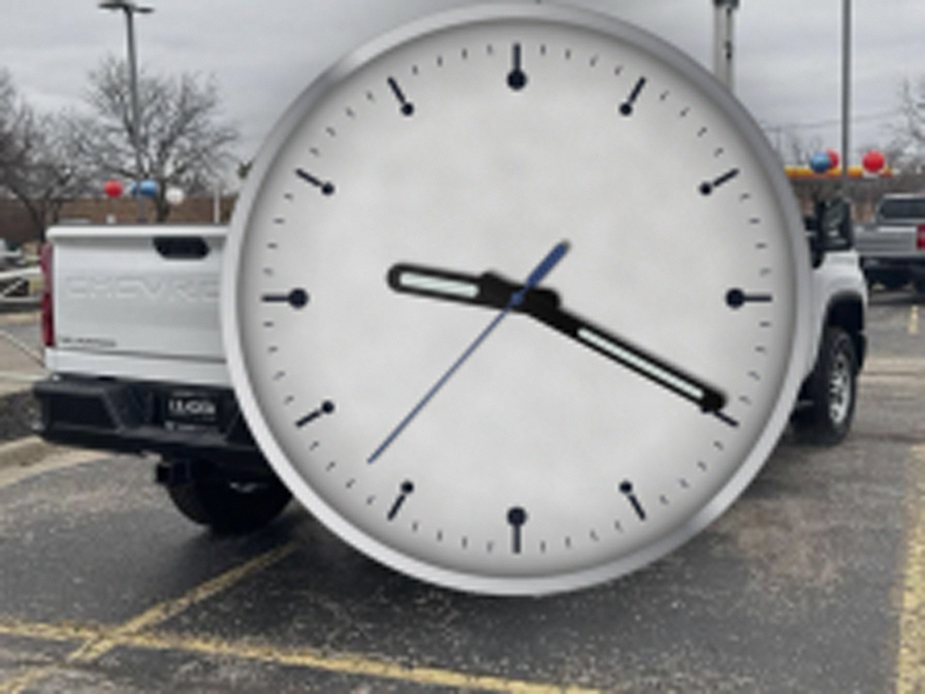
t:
9:19:37
